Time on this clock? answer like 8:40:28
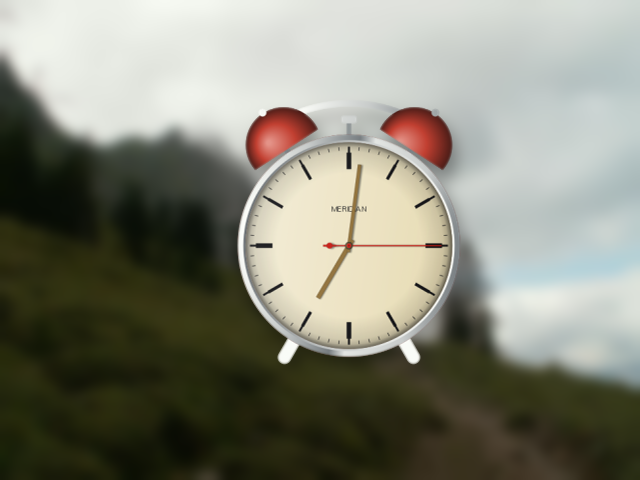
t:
7:01:15
